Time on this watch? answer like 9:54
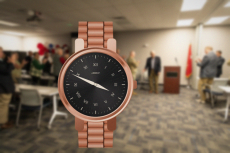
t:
3:49
